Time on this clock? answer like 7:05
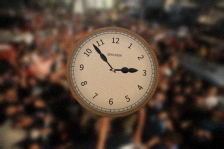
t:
2:53
